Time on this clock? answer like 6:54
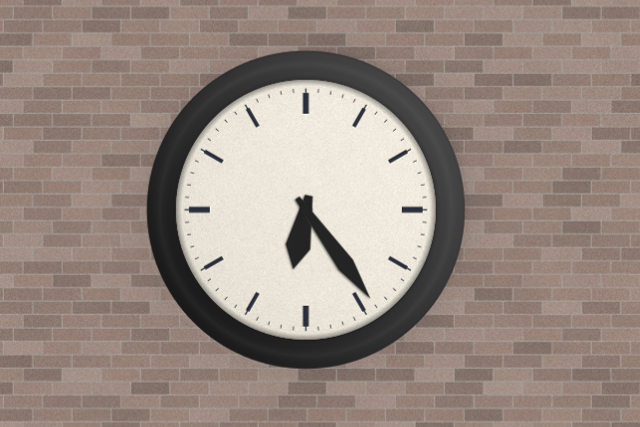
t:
6:24
